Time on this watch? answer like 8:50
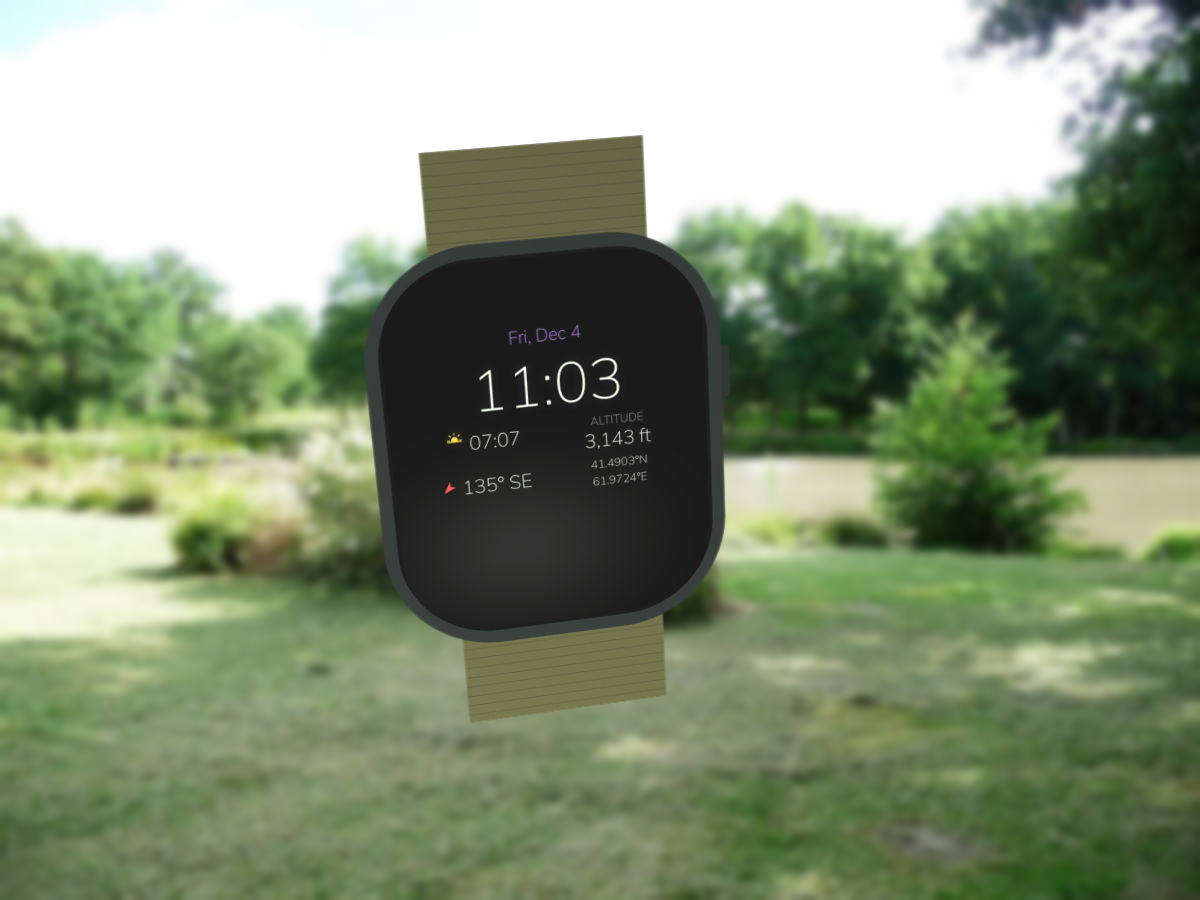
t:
11:03
